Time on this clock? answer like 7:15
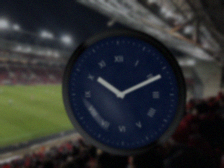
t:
10:11
